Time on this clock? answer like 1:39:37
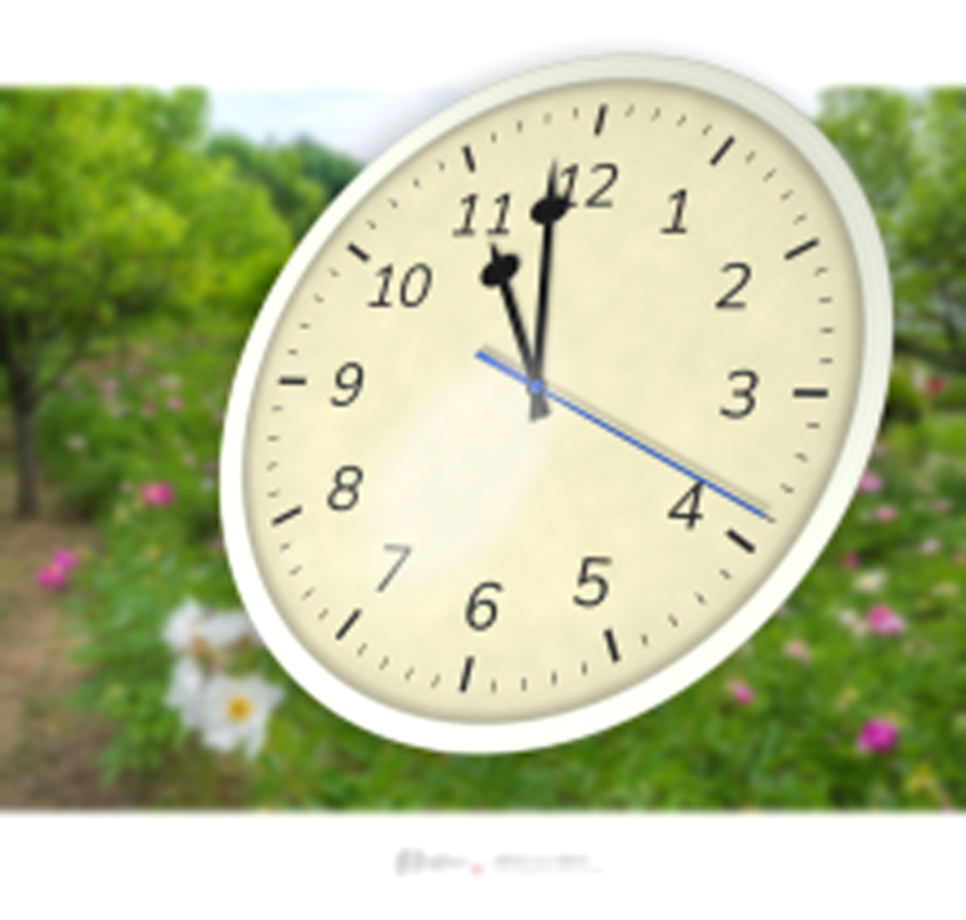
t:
10:58:19
